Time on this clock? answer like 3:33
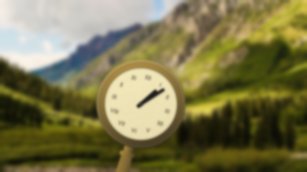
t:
1:07
